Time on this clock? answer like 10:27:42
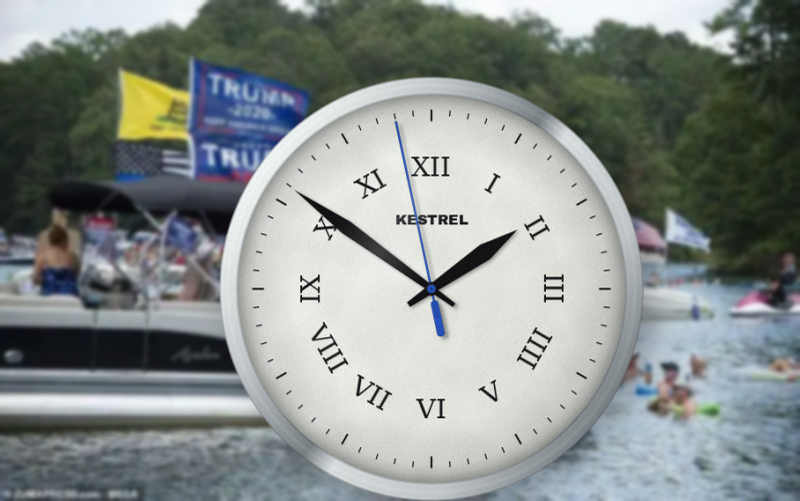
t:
1:50:58
